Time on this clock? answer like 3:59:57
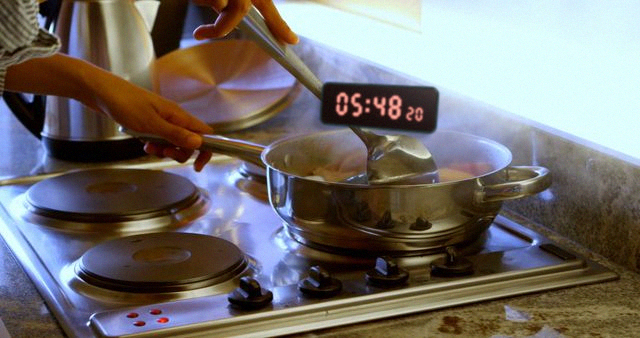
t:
5:48:20
